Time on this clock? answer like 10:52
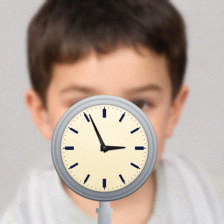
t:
2:56
